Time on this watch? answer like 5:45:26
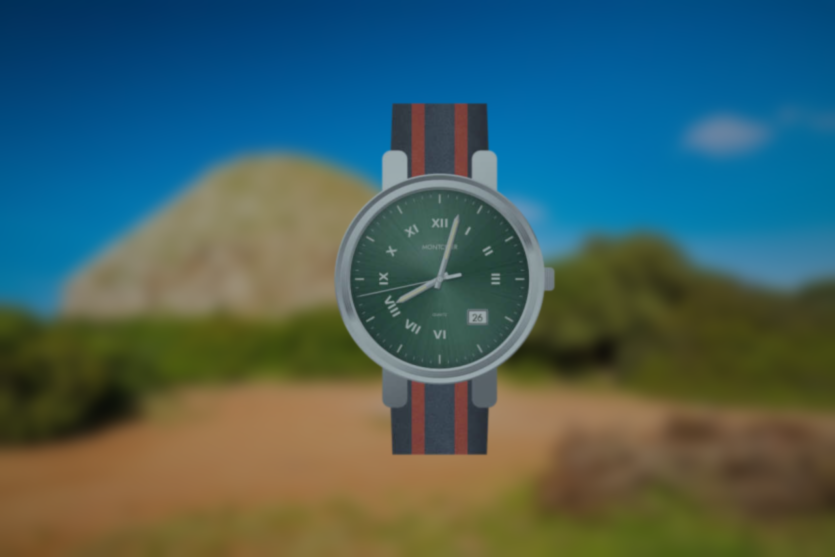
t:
8:02:43
